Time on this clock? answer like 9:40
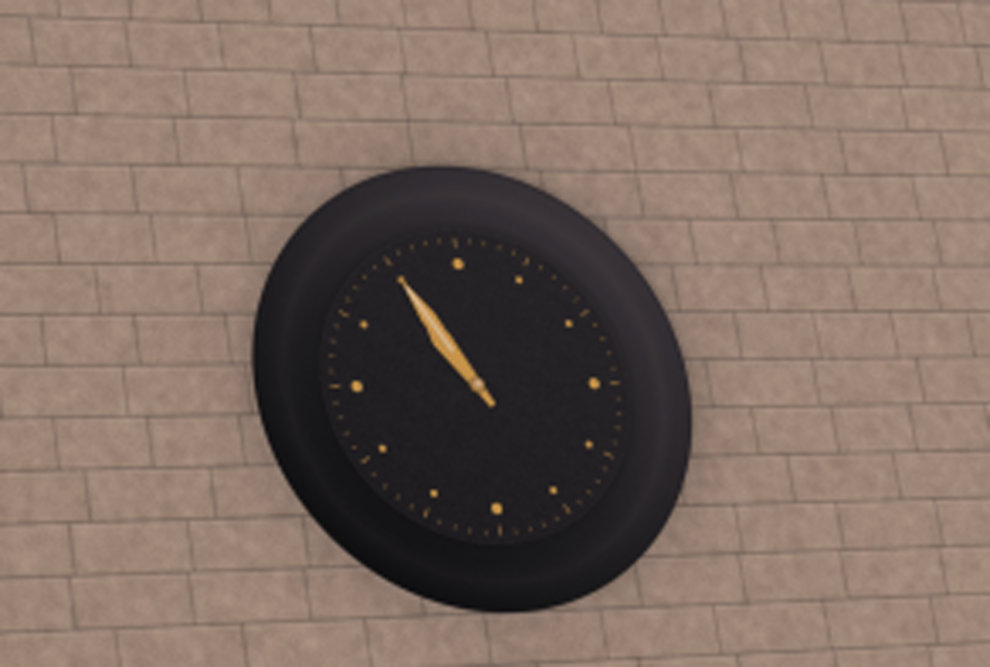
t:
10:55
